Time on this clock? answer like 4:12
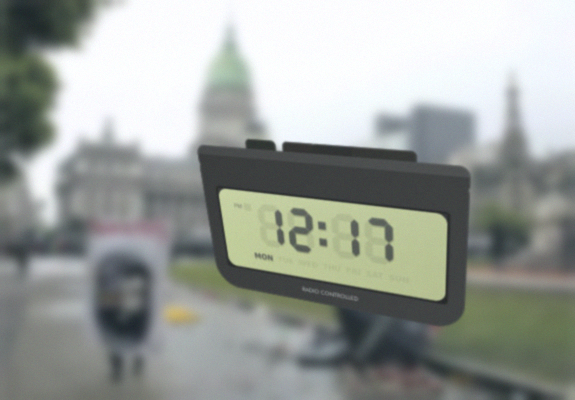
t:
12:17
